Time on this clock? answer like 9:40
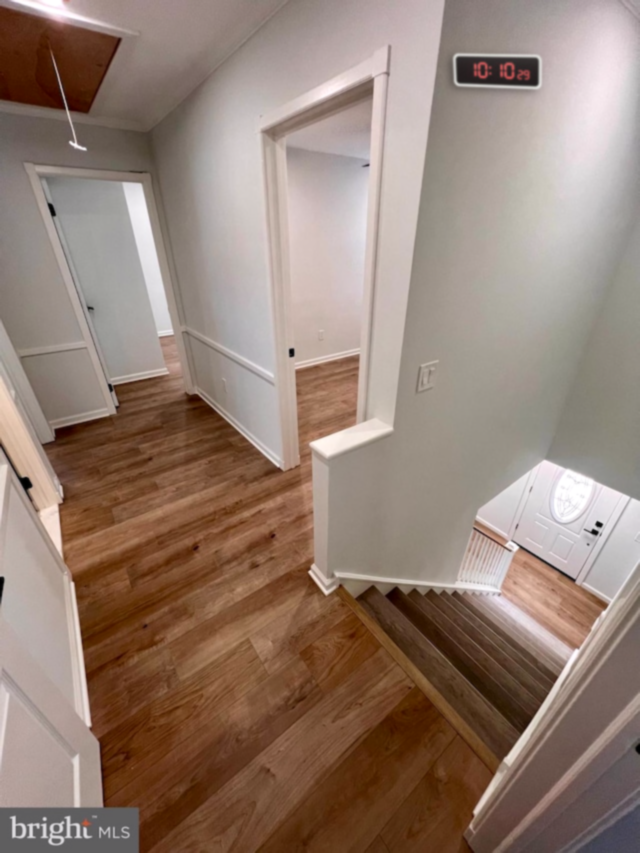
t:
10:10
